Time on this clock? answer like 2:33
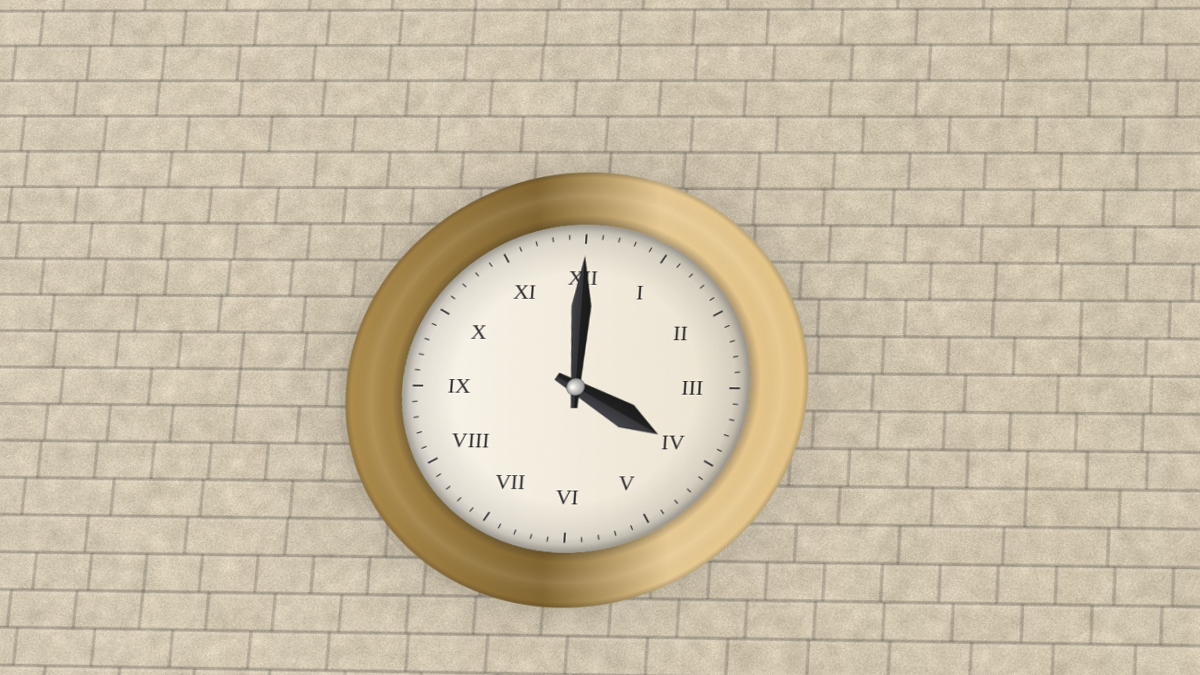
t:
4:00
